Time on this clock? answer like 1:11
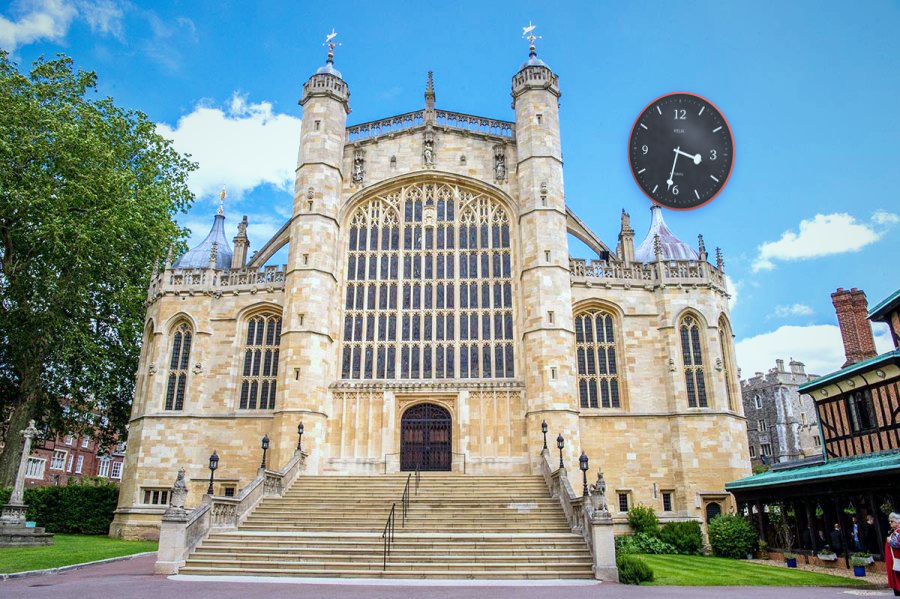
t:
3:32
